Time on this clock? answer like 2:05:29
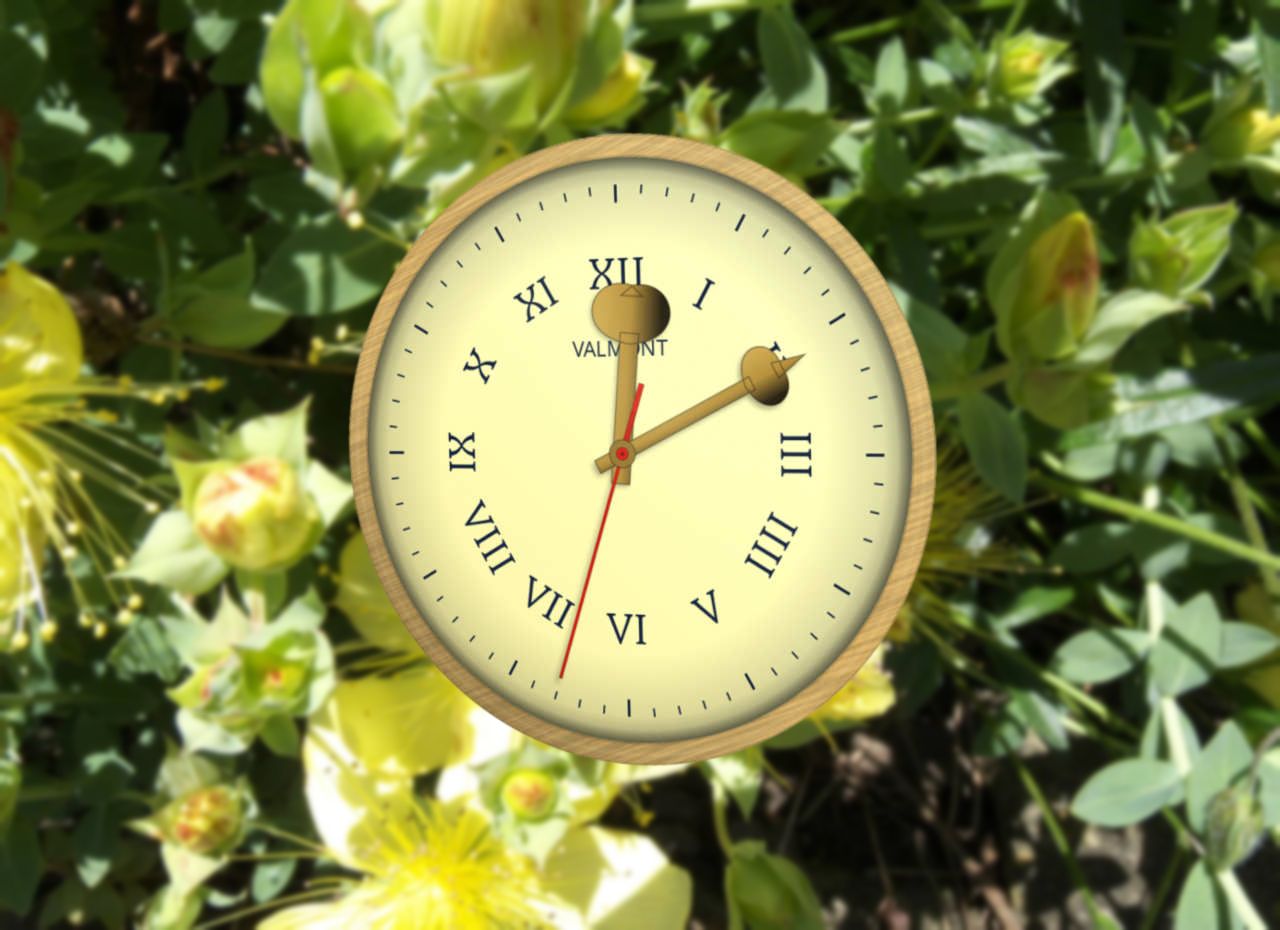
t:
12:10:33
